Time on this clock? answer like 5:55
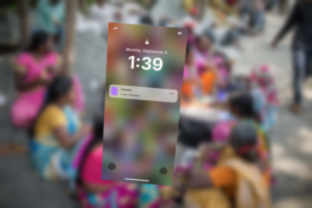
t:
1:39
